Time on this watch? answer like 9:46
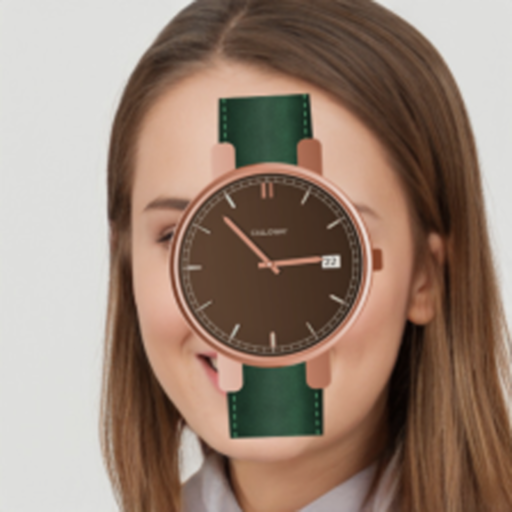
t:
2:53
